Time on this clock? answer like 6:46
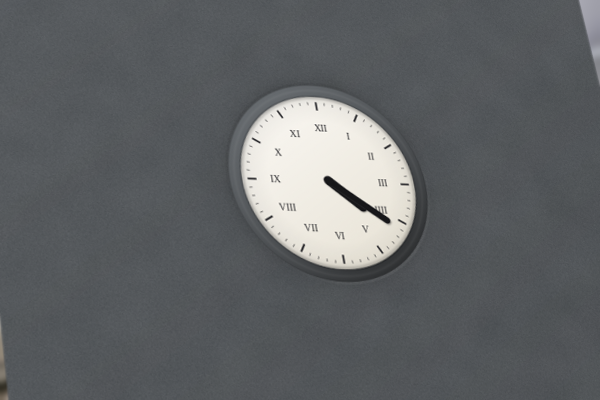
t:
4:21
